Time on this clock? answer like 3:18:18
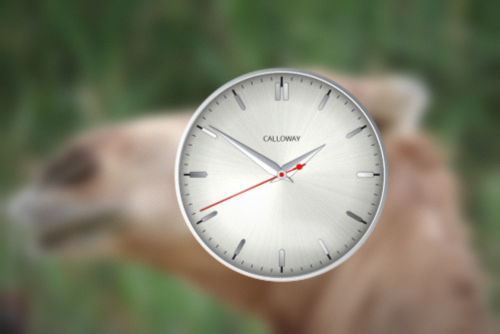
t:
1:50:41
